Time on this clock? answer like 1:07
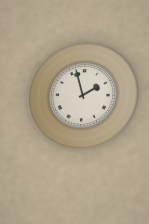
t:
1:57
